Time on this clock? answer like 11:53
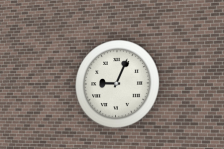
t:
9:04
